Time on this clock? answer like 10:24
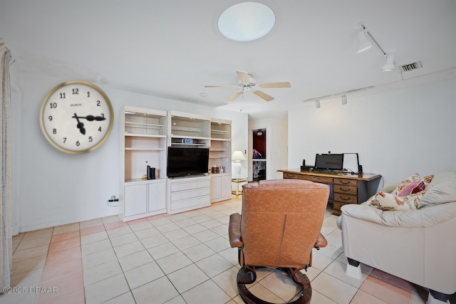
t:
5:16
